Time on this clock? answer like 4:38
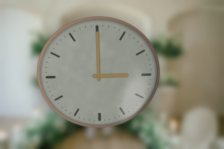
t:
3:00
